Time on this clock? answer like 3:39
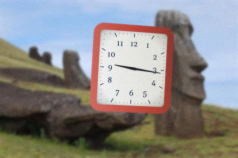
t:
9:16
